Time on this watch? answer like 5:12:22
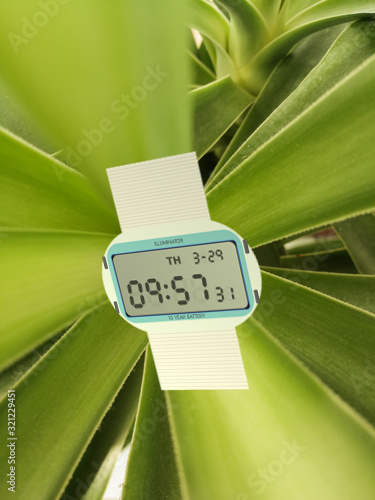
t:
9:57:31
